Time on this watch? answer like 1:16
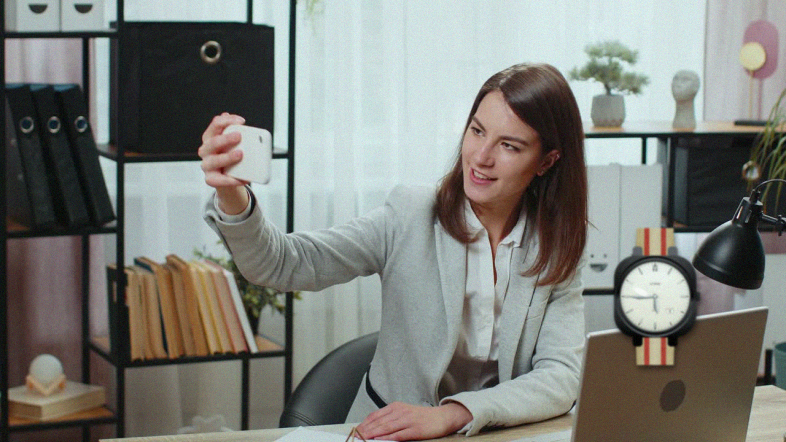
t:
5:45
